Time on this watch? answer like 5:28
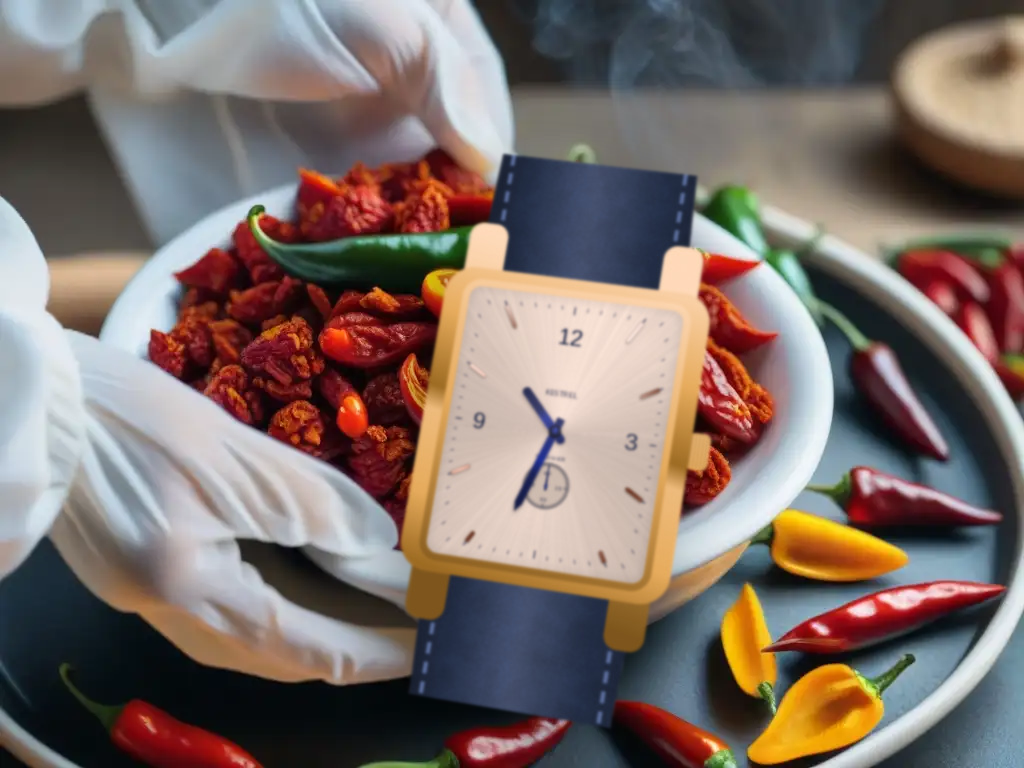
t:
10:33
